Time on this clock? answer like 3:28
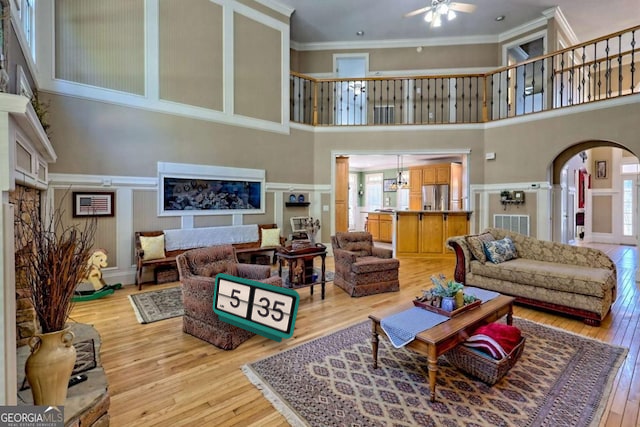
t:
5:35
